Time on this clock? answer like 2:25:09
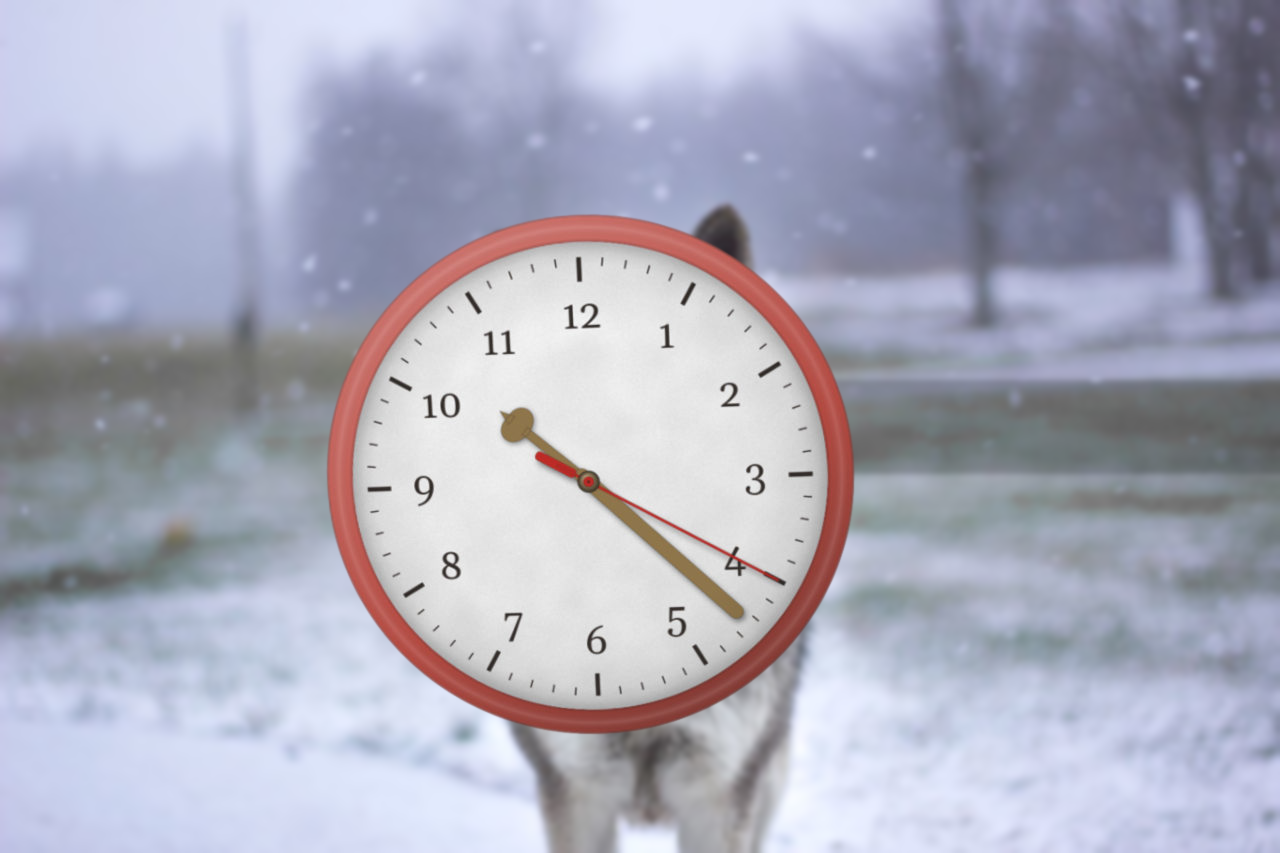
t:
10:22:20
